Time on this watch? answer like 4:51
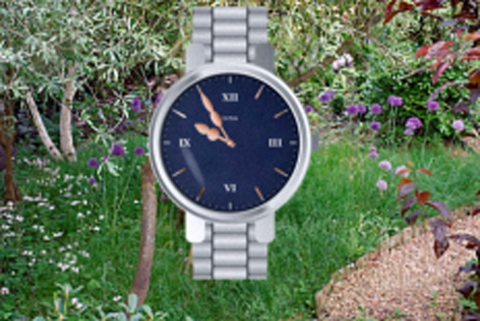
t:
9:55
